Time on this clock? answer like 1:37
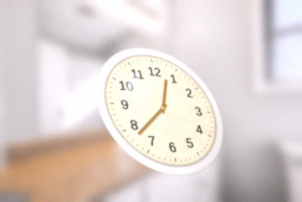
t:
12:38
